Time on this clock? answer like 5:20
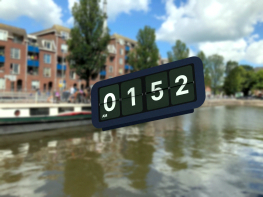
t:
1:52
